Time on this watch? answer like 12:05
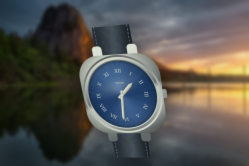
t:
1:31
